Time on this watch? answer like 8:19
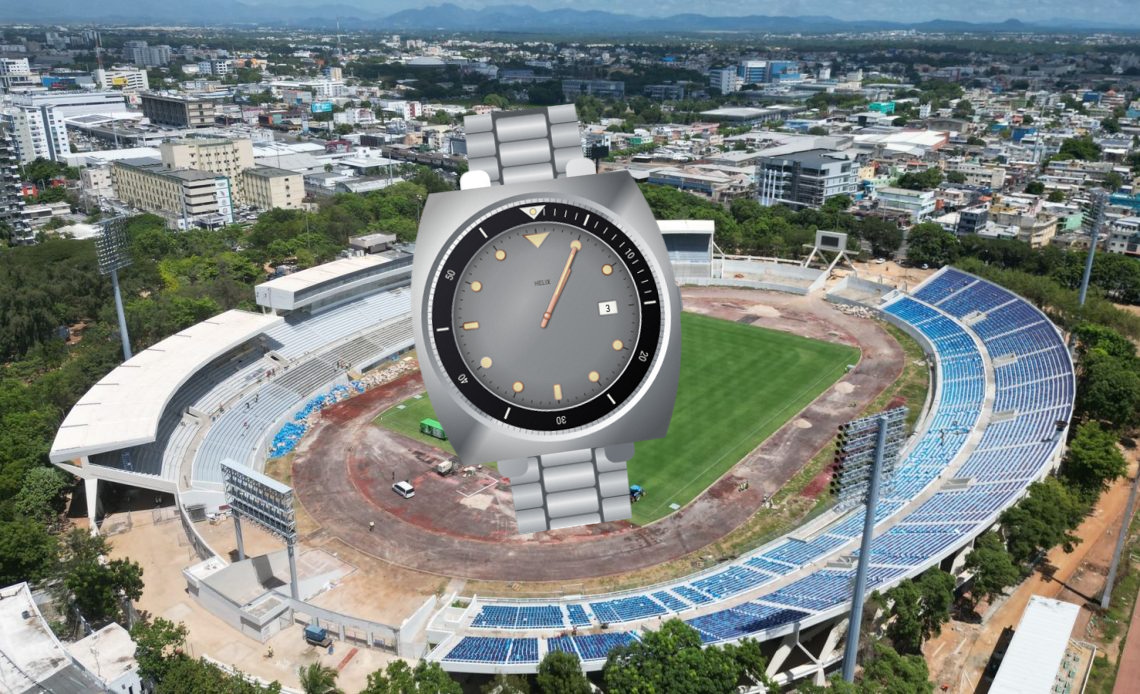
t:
1:05
